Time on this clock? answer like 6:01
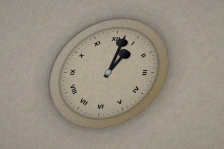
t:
1:02
